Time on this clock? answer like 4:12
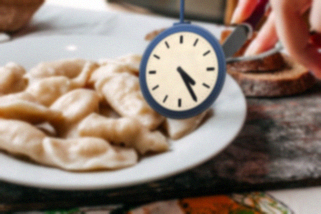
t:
4:25
